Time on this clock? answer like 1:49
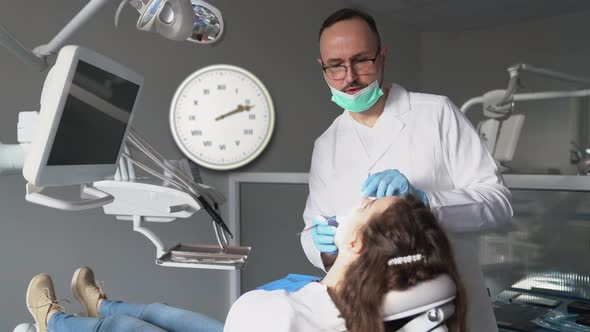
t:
2:12
